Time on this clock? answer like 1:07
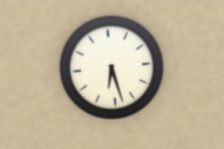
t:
6:28
